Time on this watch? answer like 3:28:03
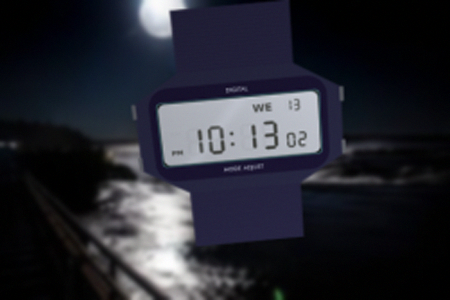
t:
10:13:02
